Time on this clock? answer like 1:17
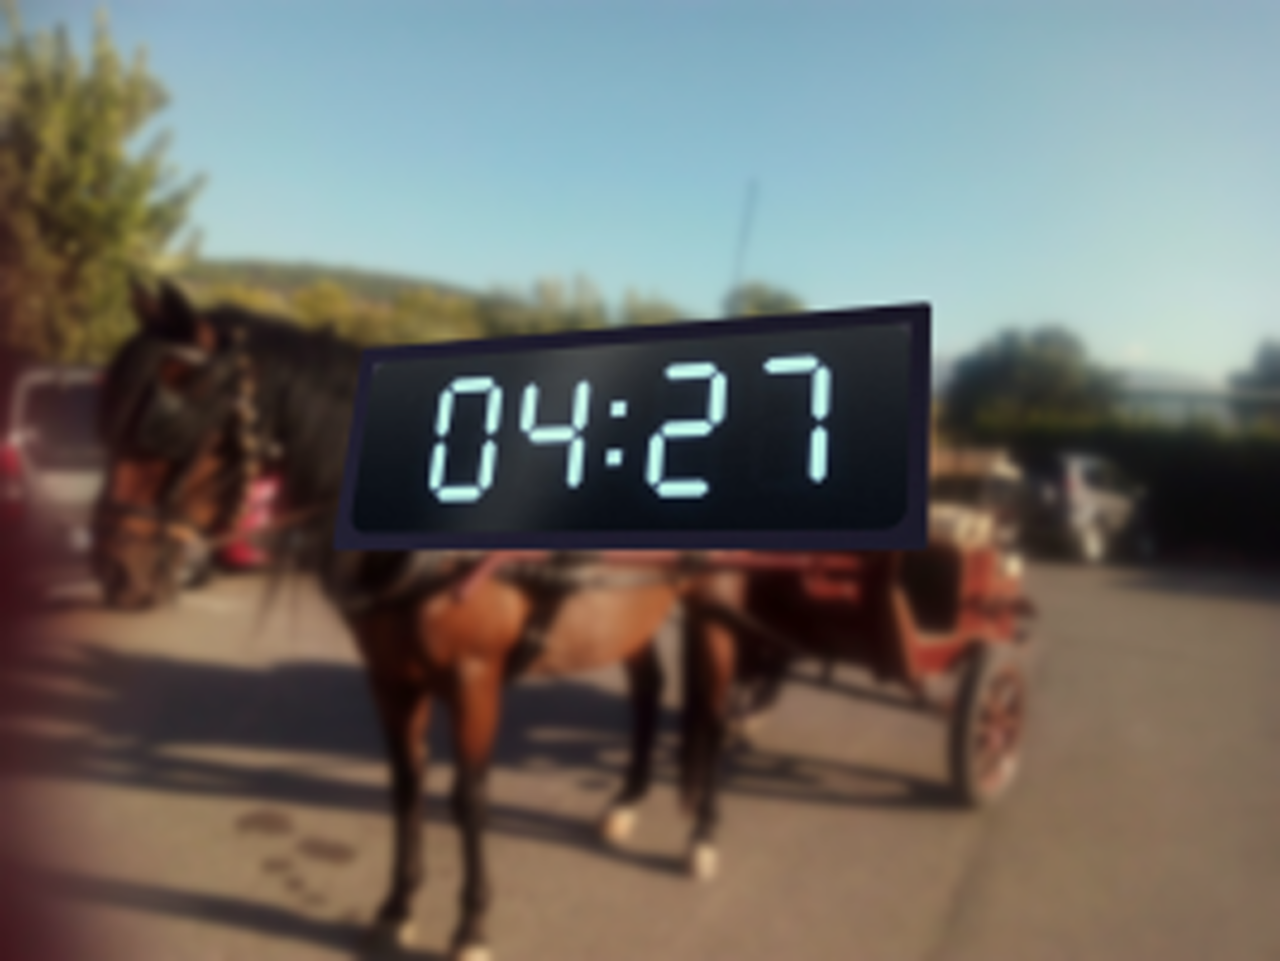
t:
4:27
